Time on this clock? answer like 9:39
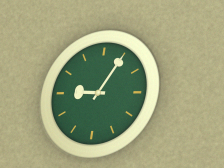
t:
9:05
